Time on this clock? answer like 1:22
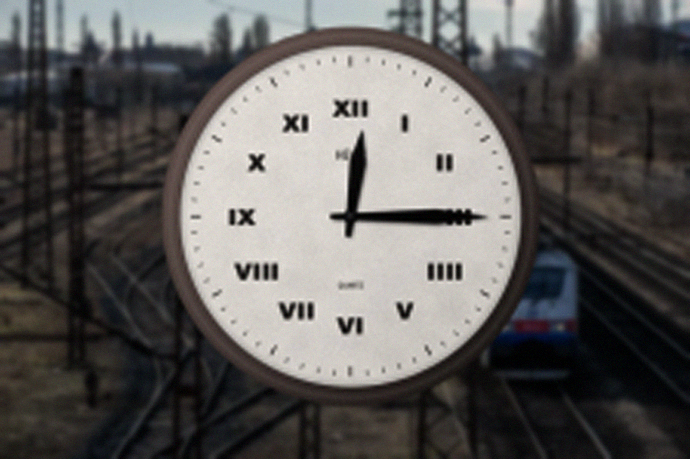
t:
12:15
